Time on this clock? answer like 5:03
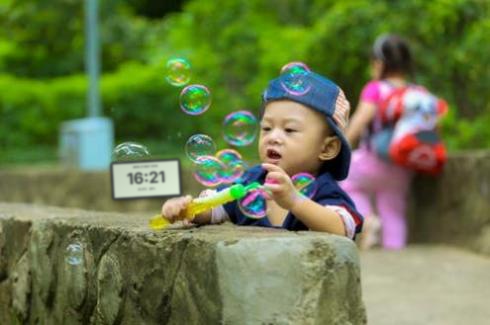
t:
16:21
